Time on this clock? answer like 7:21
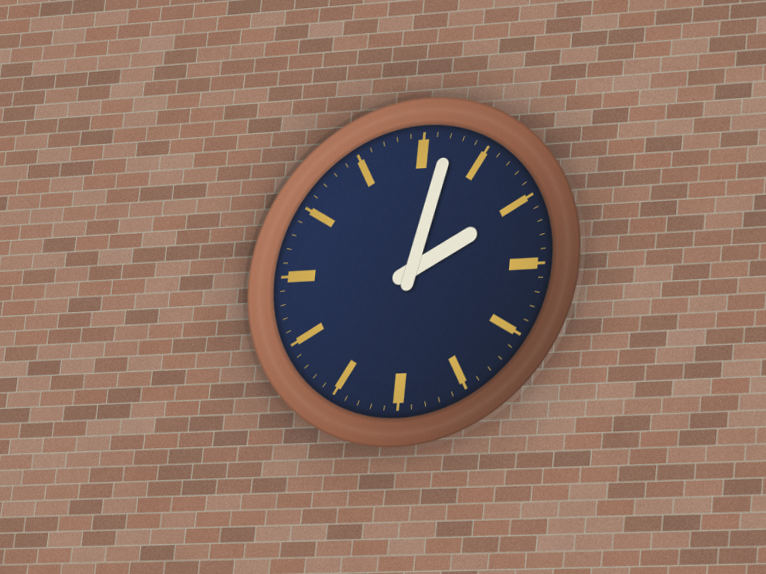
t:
2:02
